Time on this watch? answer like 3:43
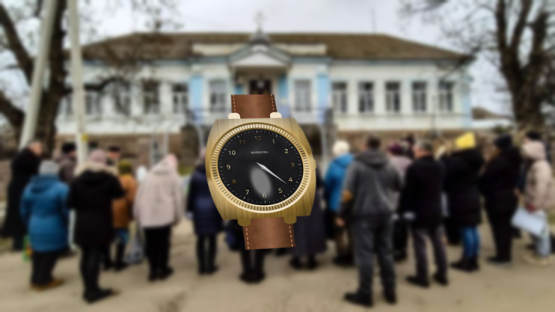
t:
4:22
